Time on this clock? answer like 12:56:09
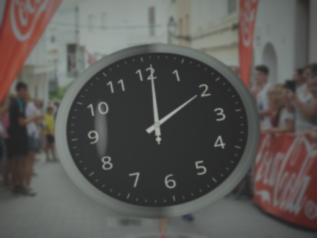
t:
2:01:01
